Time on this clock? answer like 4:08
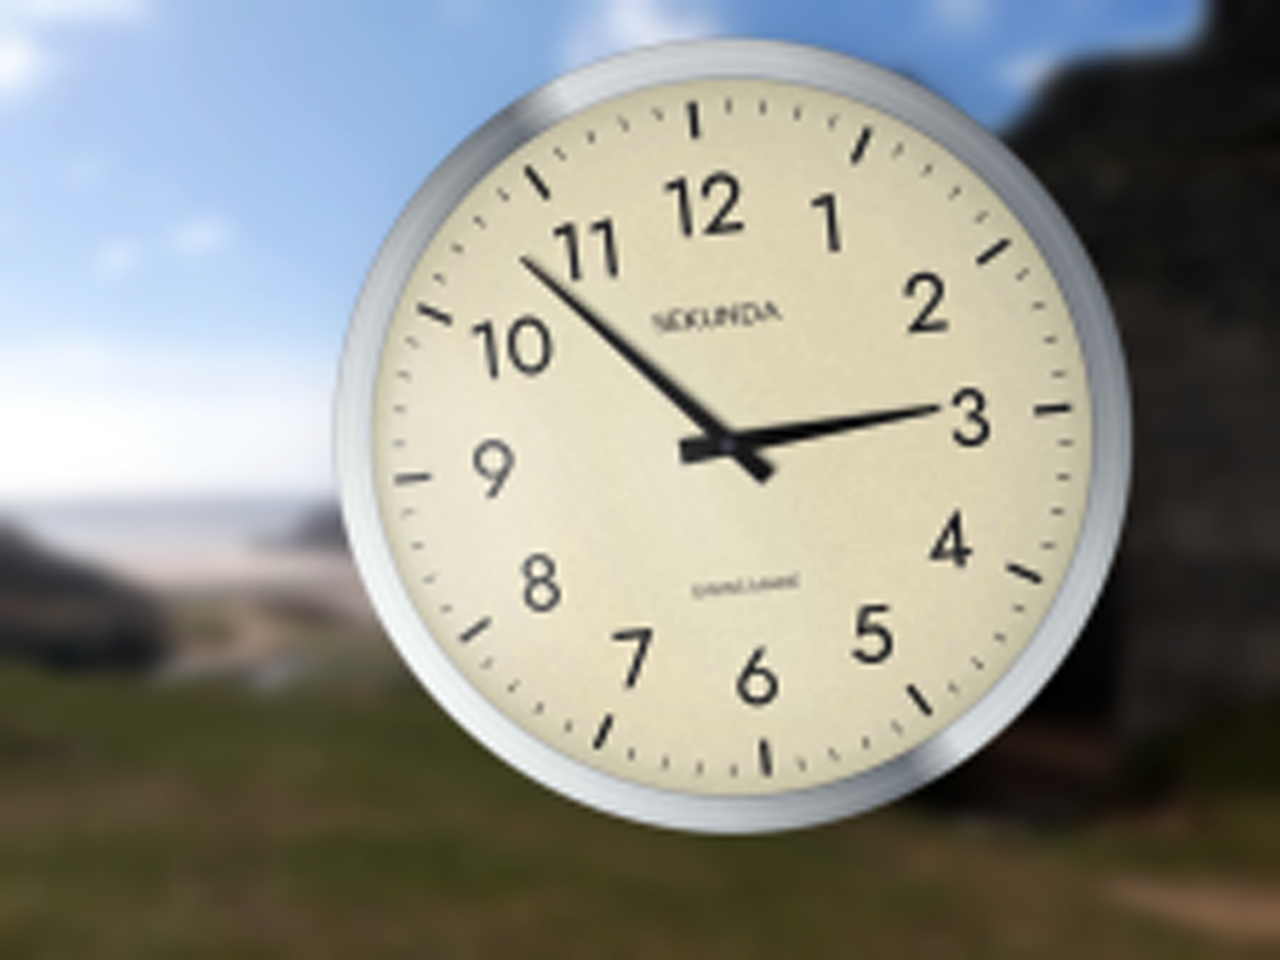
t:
2:53
